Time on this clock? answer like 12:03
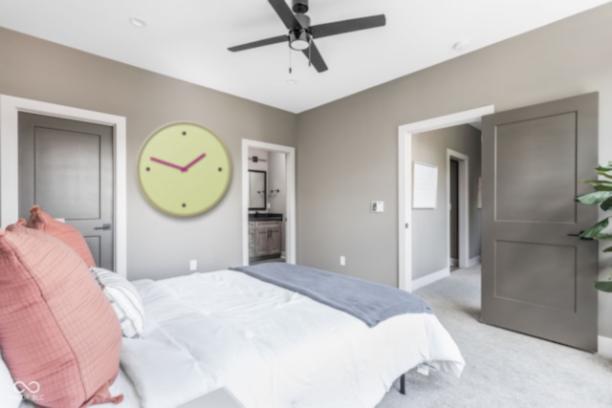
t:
1:48
